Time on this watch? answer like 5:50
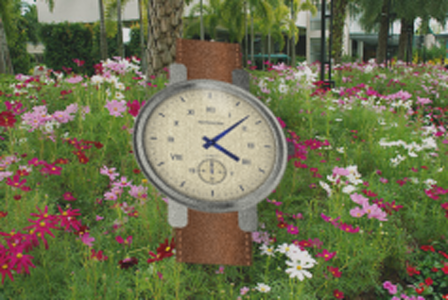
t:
4:08
